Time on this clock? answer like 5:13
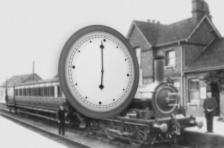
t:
5:59
